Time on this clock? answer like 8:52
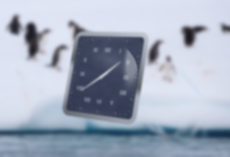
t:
1:39
